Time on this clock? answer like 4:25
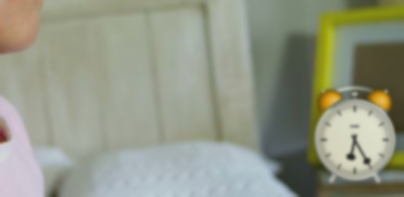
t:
6:25
